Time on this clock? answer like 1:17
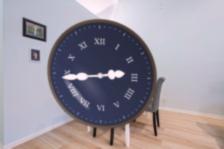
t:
2:44
